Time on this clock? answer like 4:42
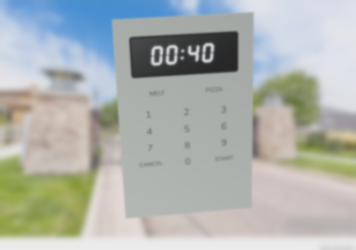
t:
0:40
